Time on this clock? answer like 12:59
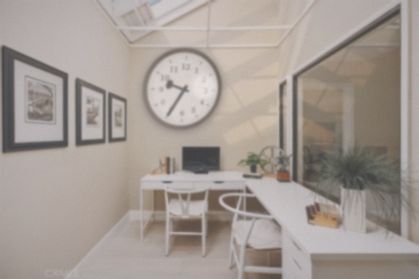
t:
9:35
